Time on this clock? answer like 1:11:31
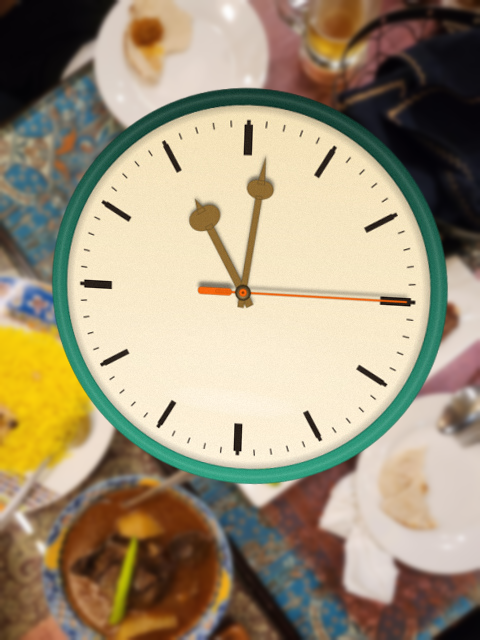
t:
11:01:15
